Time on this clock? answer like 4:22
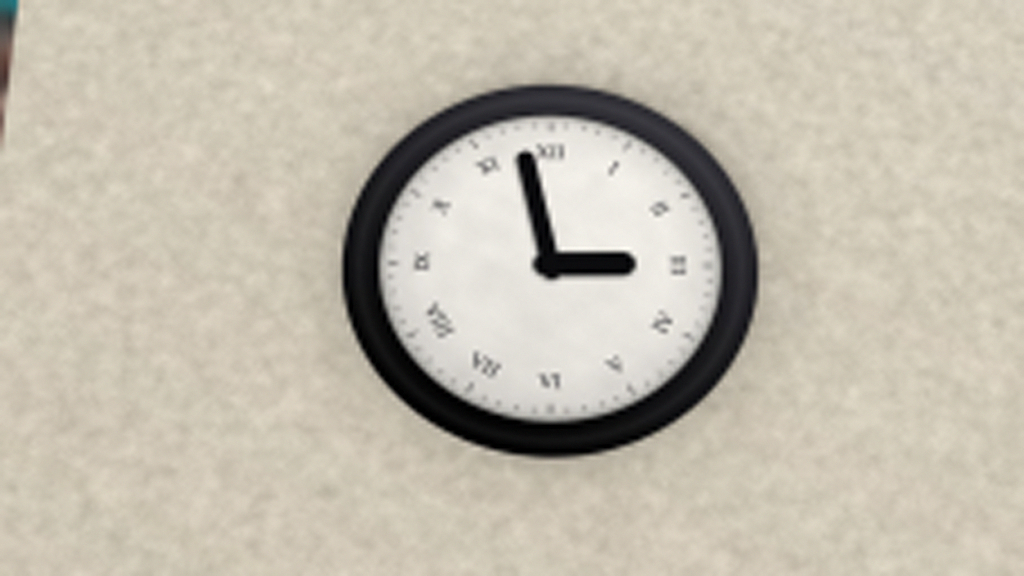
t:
2:58
